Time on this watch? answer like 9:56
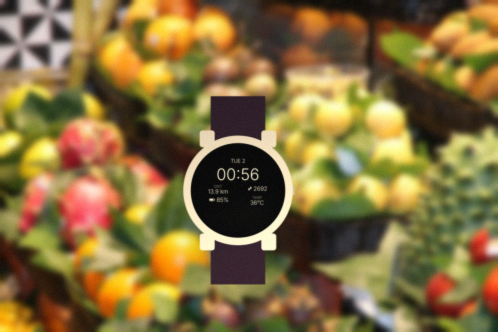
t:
0:56
